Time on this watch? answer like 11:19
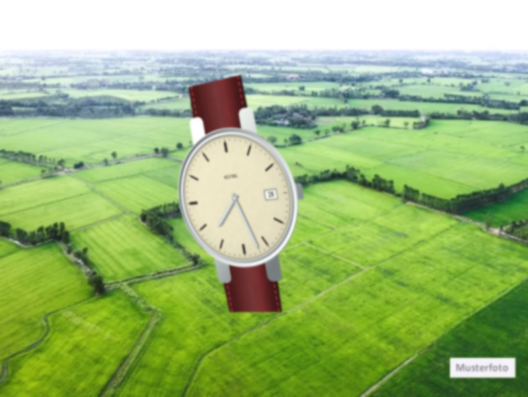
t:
7:27
